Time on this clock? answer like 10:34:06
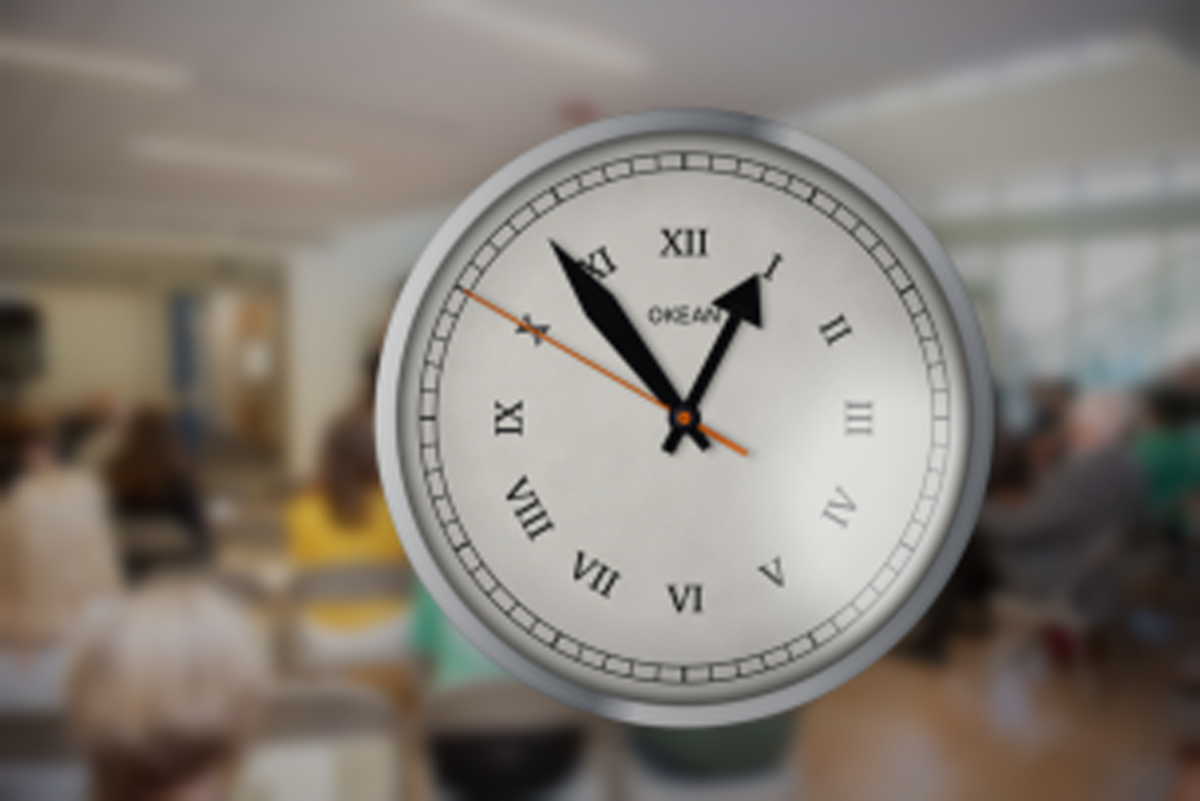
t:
12:53:50
